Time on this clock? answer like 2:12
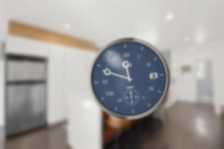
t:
11:49
